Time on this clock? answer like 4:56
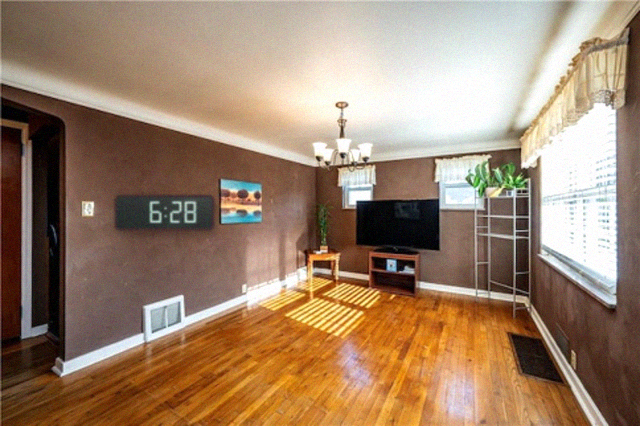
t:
6:28
